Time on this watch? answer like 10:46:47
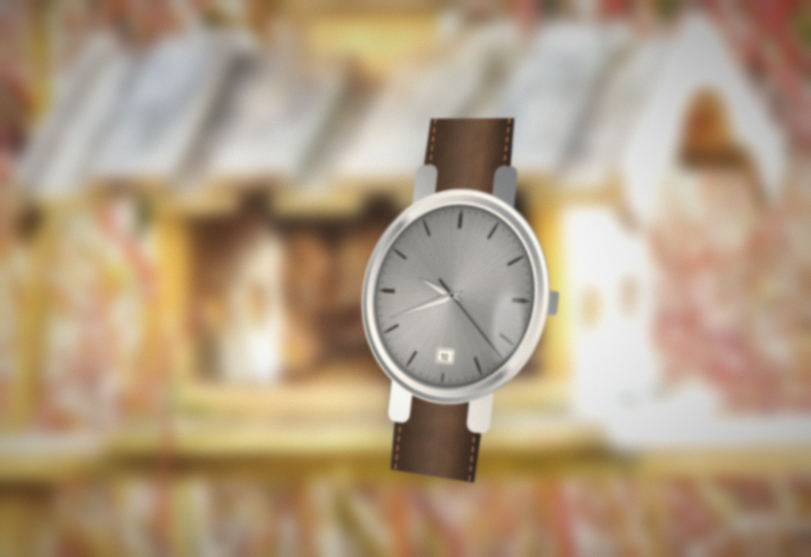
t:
9:41:22
